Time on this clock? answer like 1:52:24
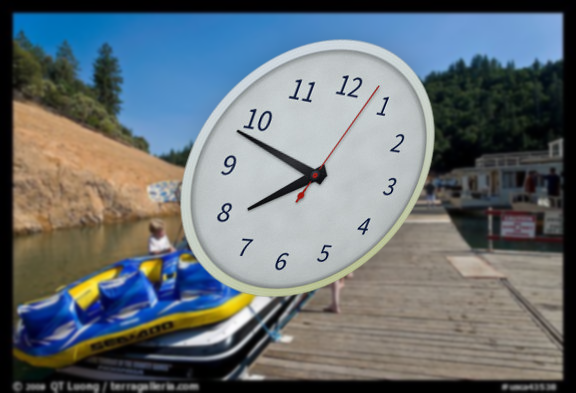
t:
7:48:03
